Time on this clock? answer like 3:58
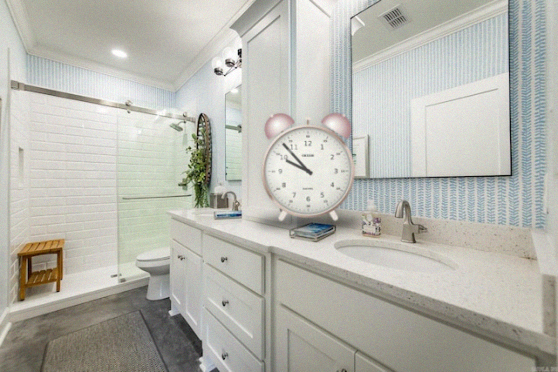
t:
9:53
